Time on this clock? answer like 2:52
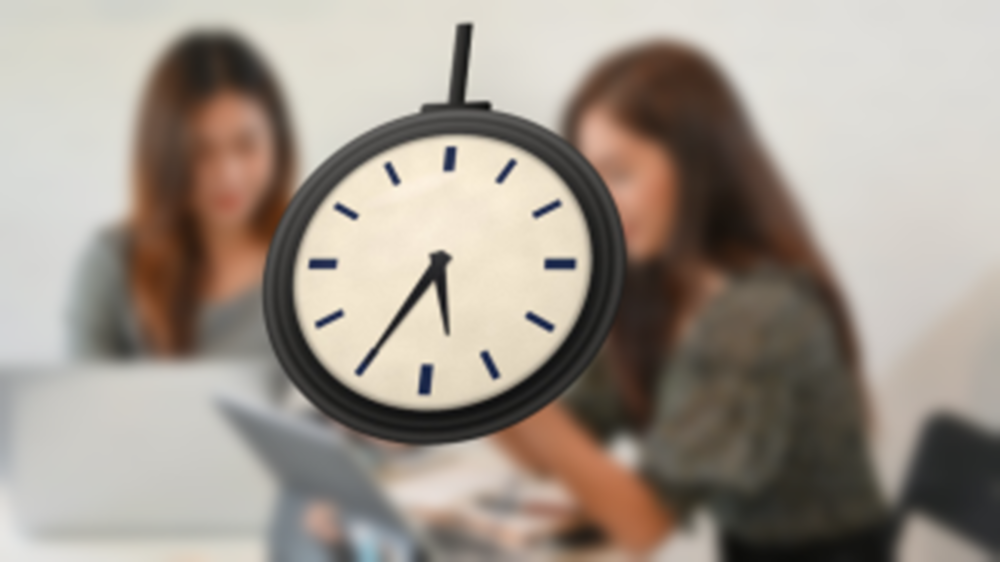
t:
5:35
